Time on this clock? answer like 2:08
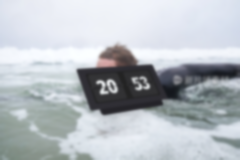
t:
20:53
